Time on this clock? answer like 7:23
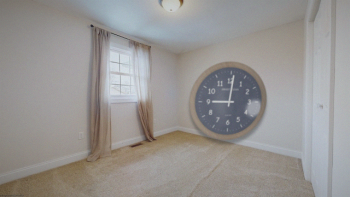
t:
9:01
